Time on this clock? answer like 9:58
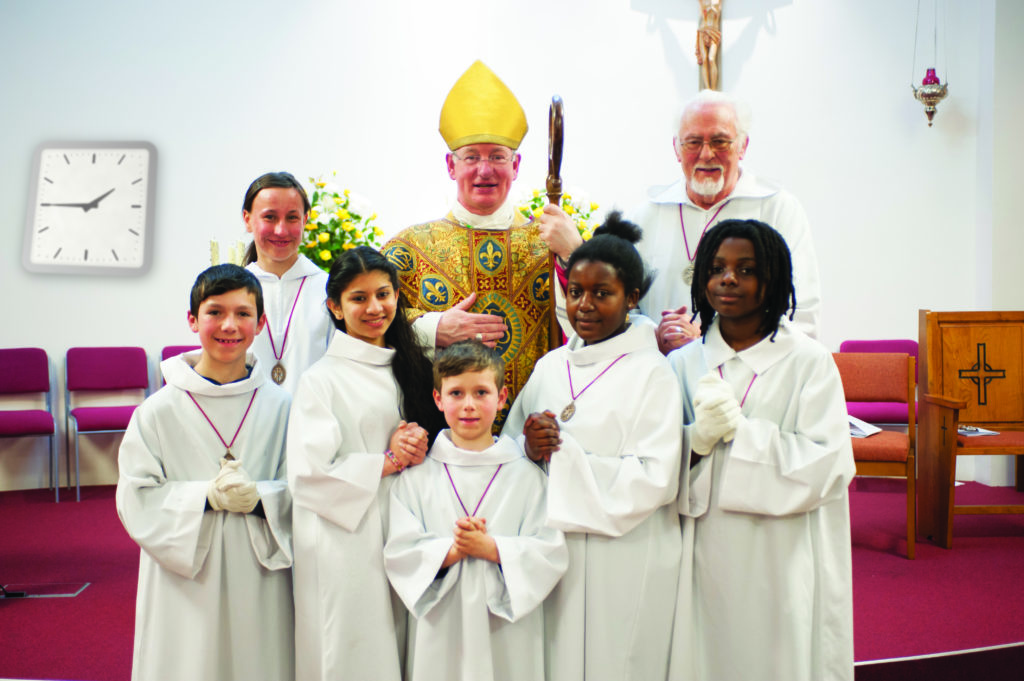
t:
1:45
